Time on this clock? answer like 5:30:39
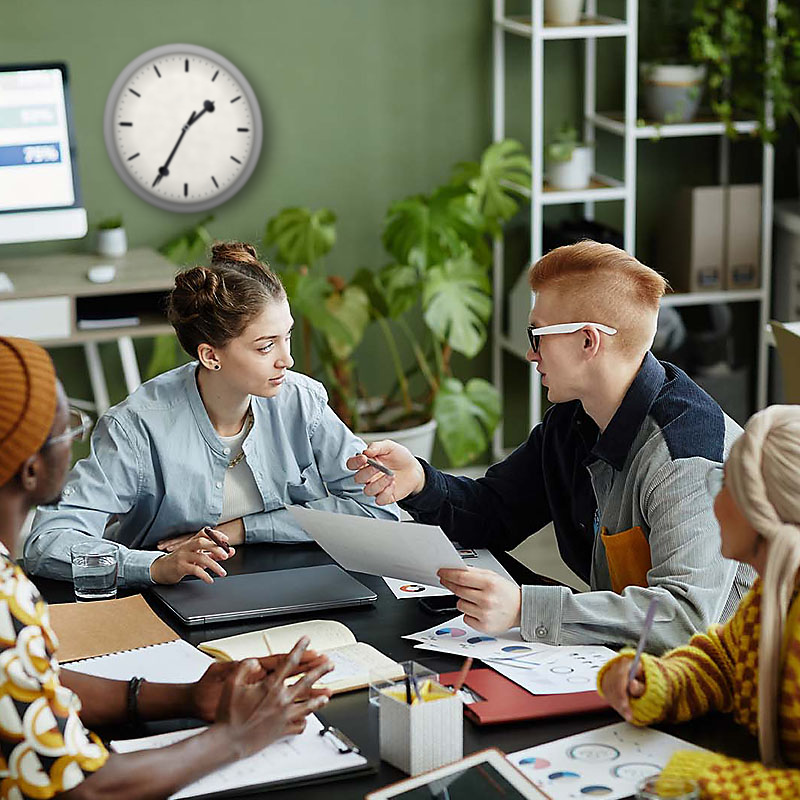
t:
1:34:35
